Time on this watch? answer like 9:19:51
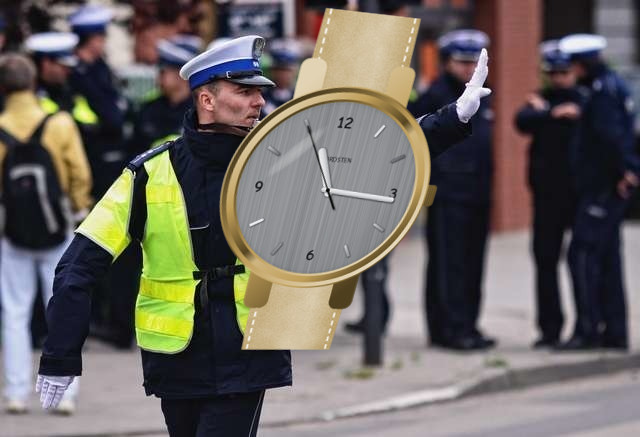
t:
11:15:55
